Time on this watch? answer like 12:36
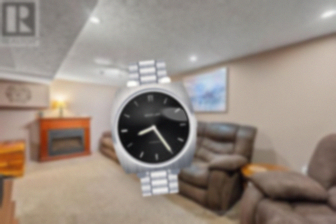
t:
8:25
